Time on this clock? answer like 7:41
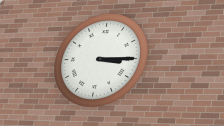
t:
3:15
